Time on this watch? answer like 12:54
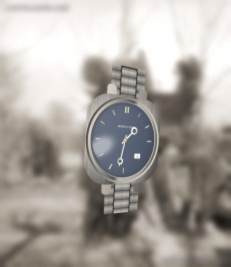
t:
1:32
